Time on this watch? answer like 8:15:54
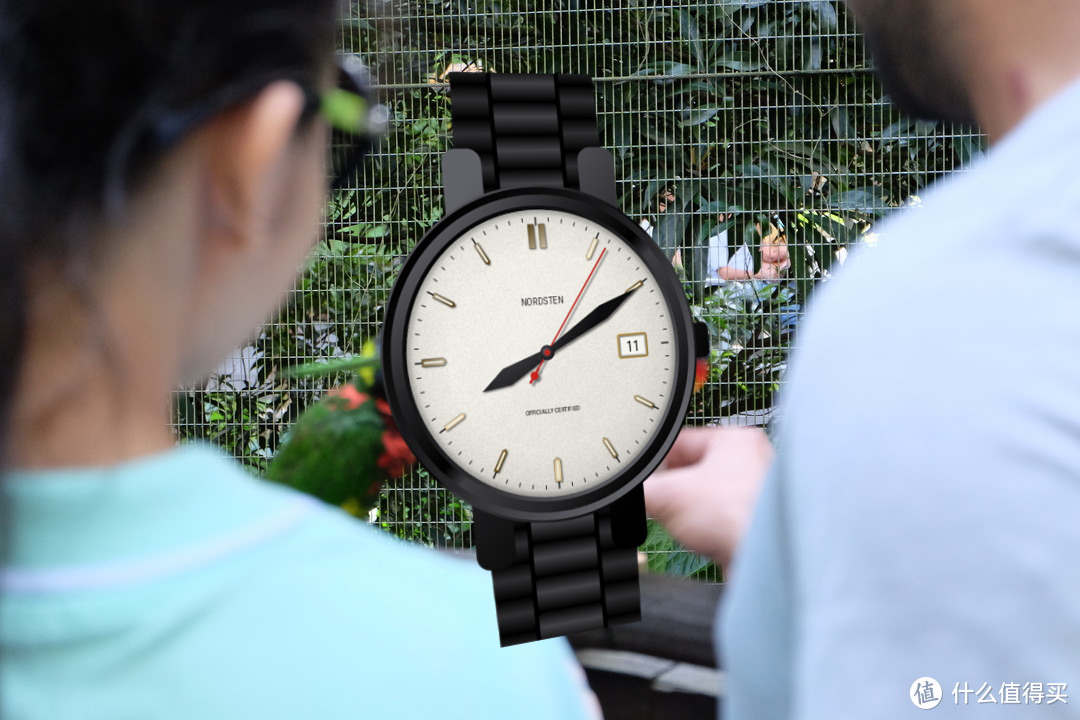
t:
8:10:06
